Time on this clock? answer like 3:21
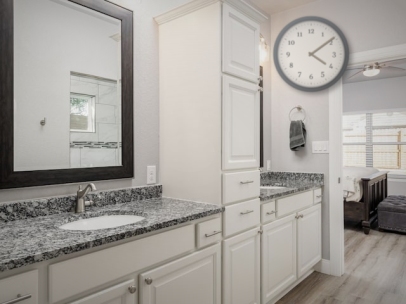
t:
4:09
